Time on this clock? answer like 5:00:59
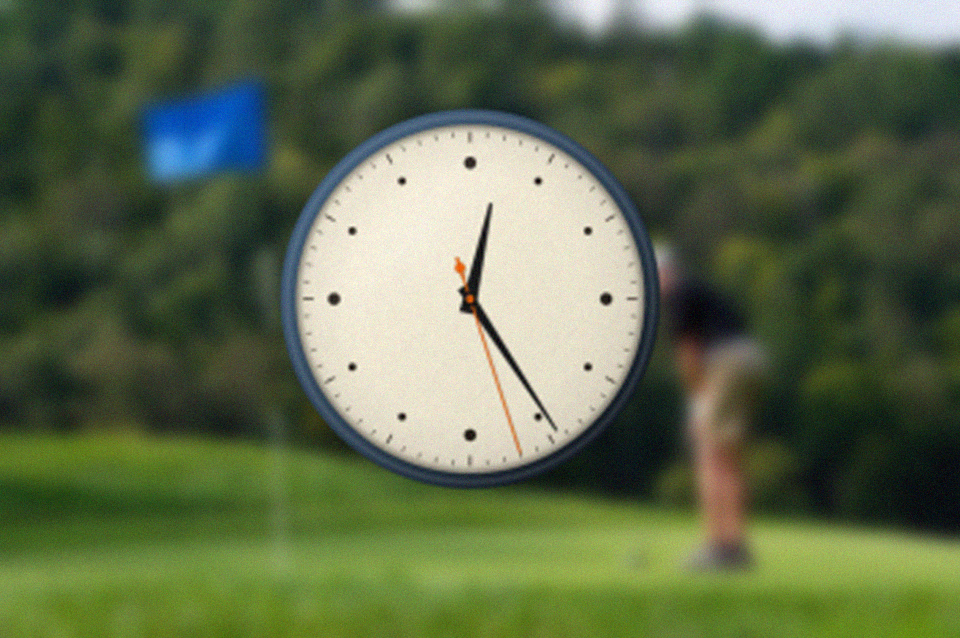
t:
12:24:27
